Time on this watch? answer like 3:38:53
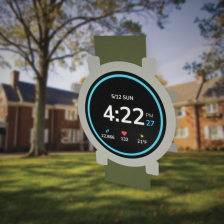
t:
4:22:27
